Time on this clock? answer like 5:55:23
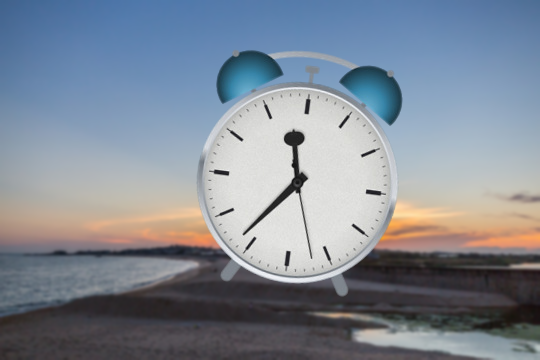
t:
11:36:27
